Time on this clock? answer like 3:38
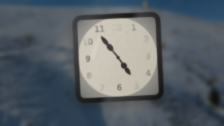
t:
4:54
